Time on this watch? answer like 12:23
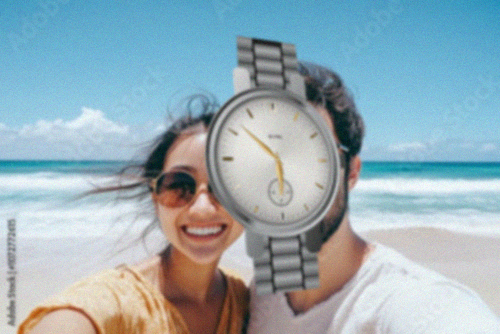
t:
5:52
